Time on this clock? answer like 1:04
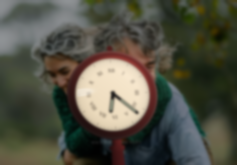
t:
6:22
